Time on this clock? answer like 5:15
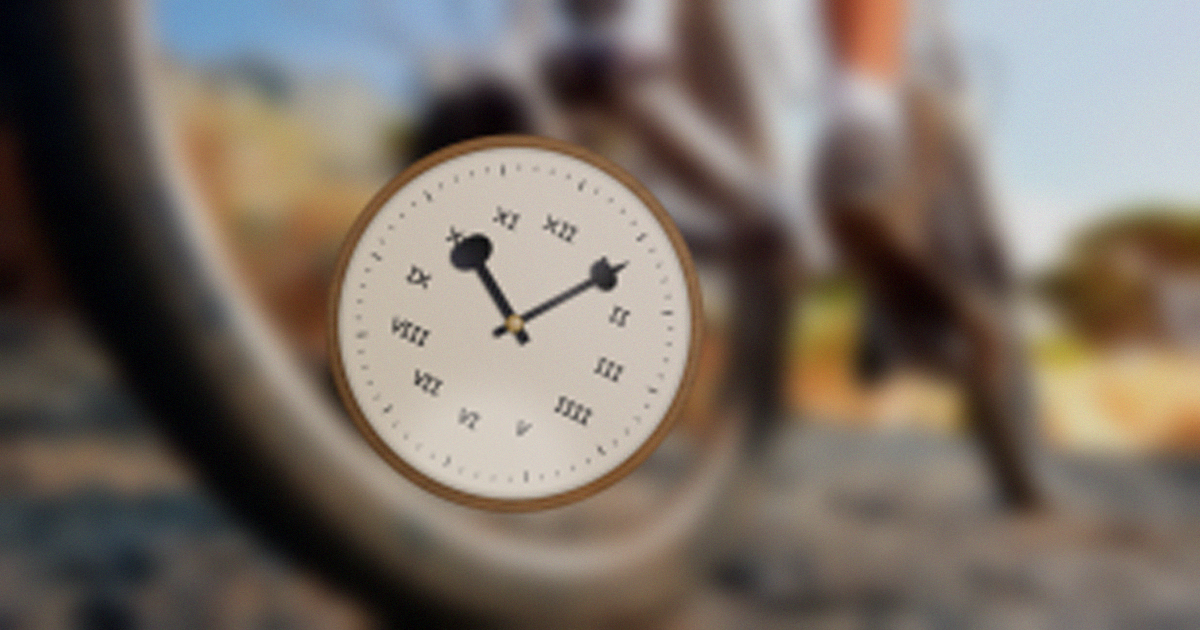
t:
10:06
